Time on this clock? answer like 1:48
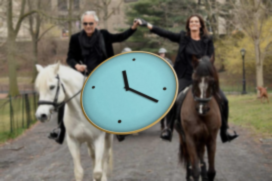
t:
11:19
